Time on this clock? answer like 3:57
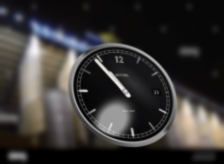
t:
10:54
